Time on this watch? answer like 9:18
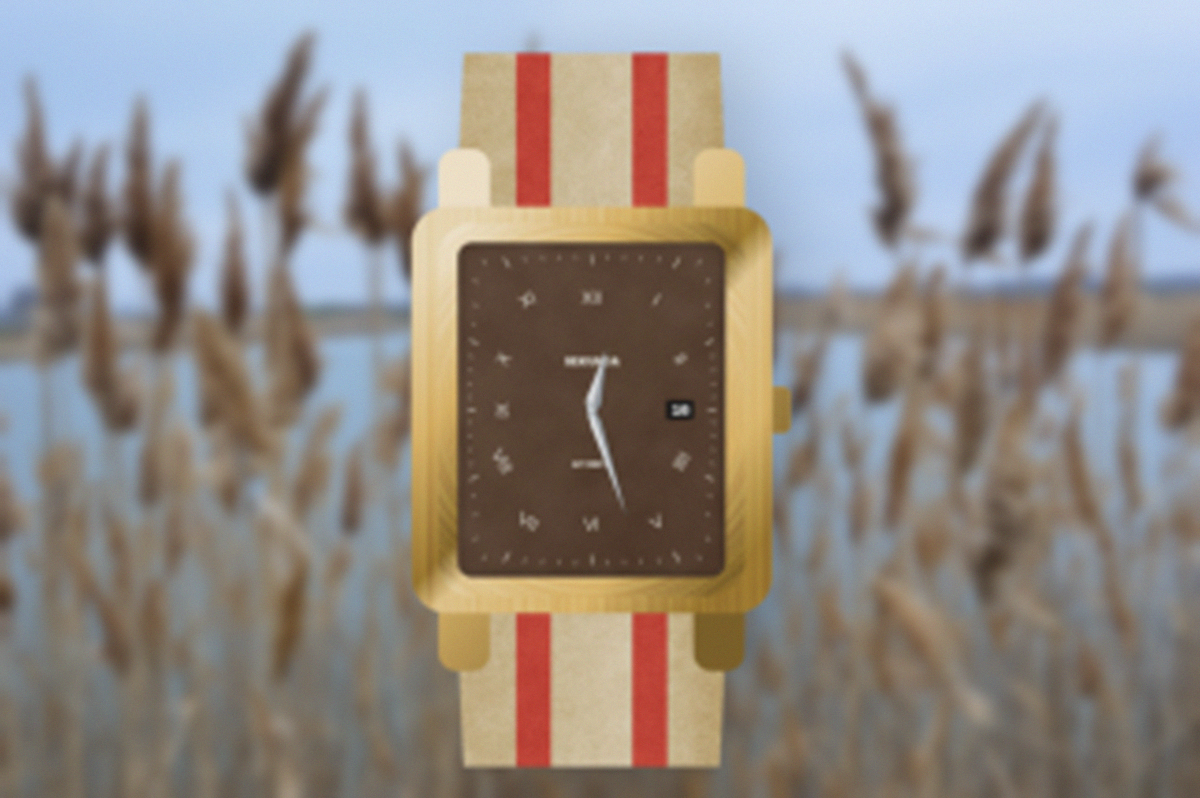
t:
12:27
